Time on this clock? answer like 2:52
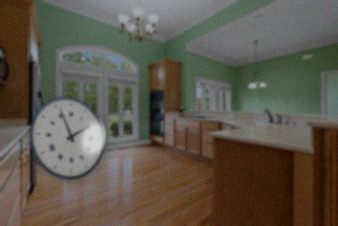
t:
1:56
